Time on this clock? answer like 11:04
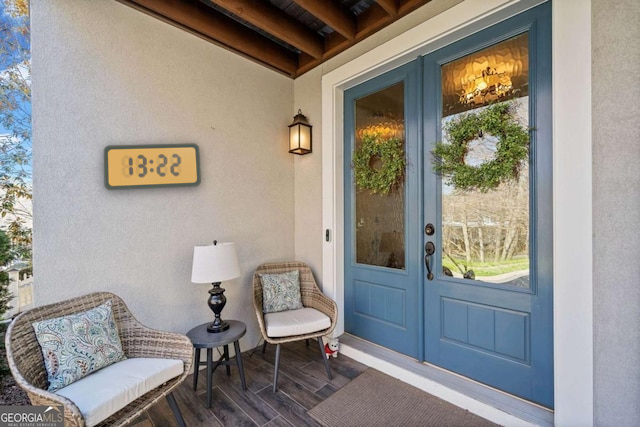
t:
13:22
